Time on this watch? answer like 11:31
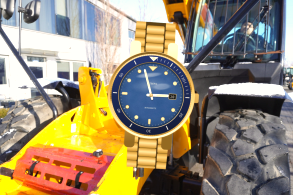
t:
2:57
